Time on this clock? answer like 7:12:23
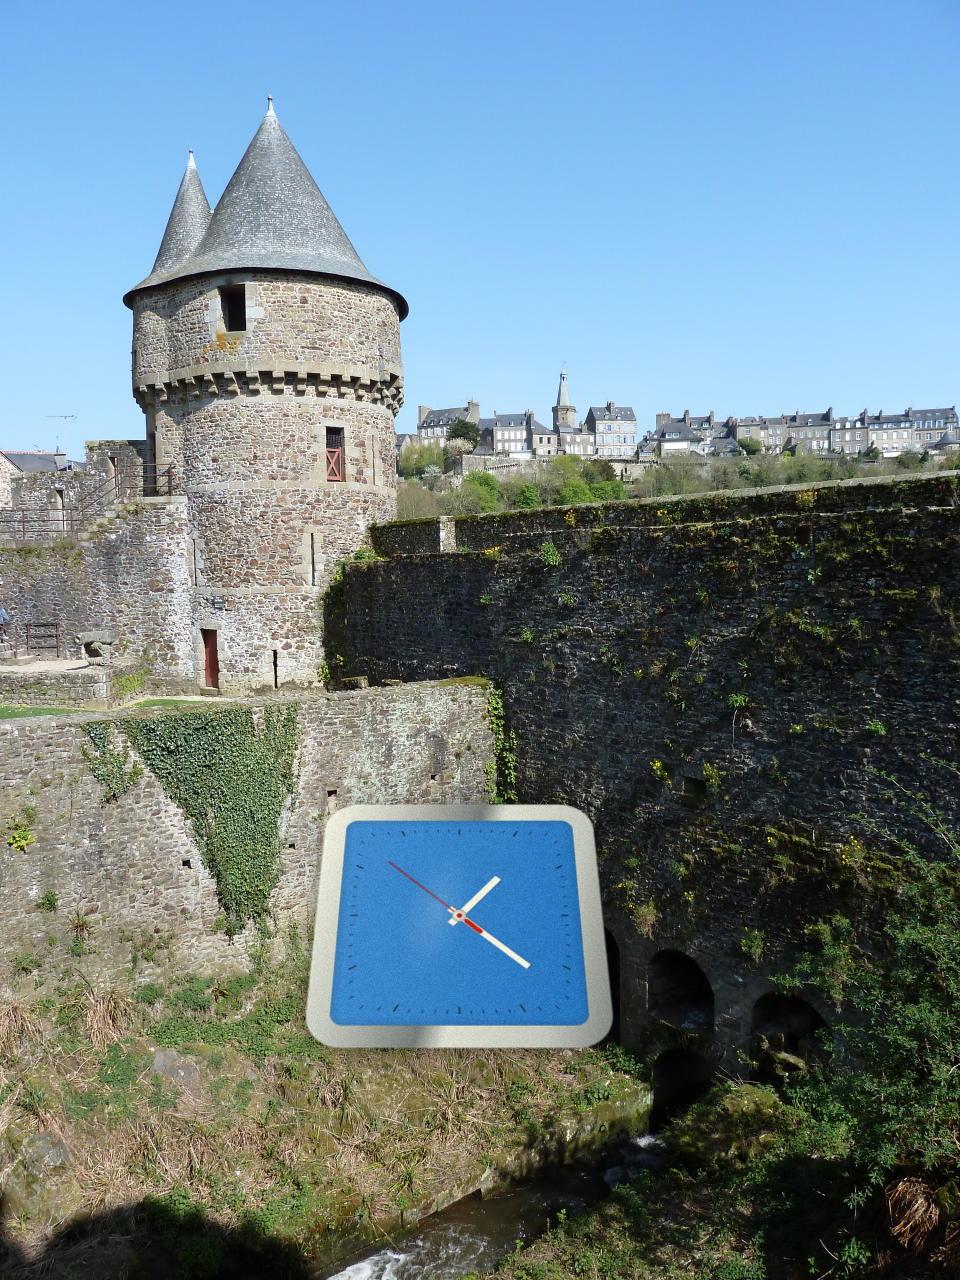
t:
1:21:52
